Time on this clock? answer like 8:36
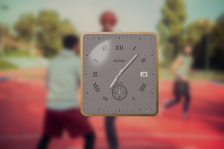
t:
7:07
